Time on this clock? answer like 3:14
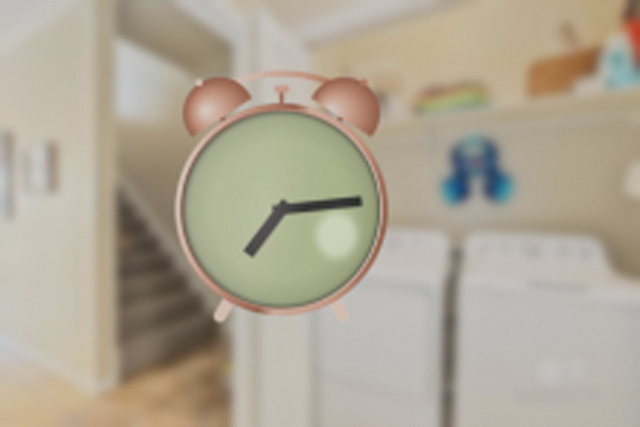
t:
7:14
